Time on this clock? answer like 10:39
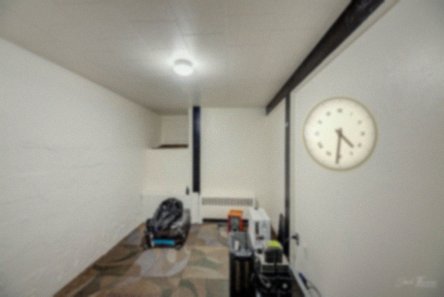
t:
4:31
